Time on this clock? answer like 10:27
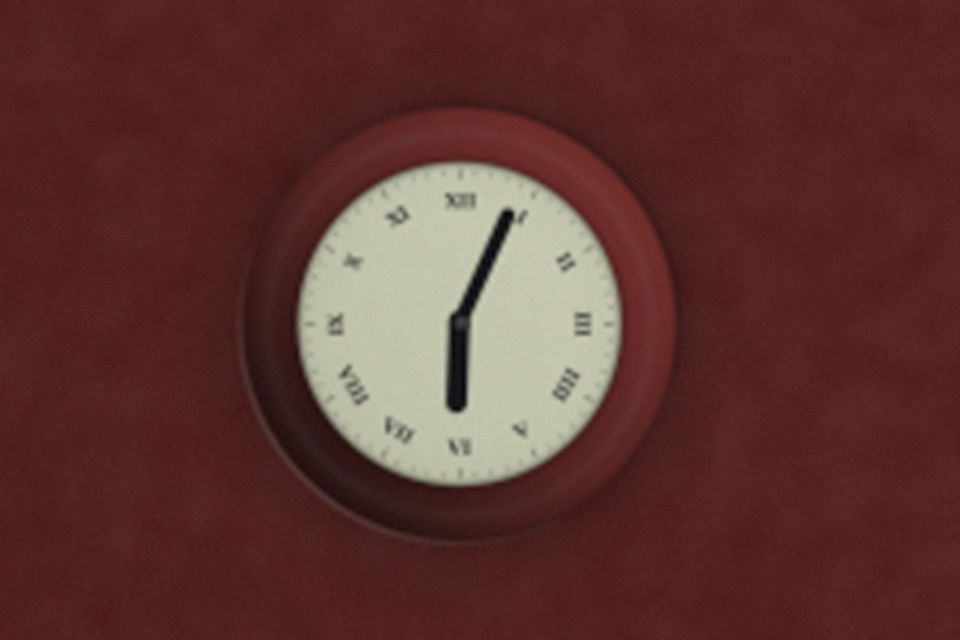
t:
6:04
